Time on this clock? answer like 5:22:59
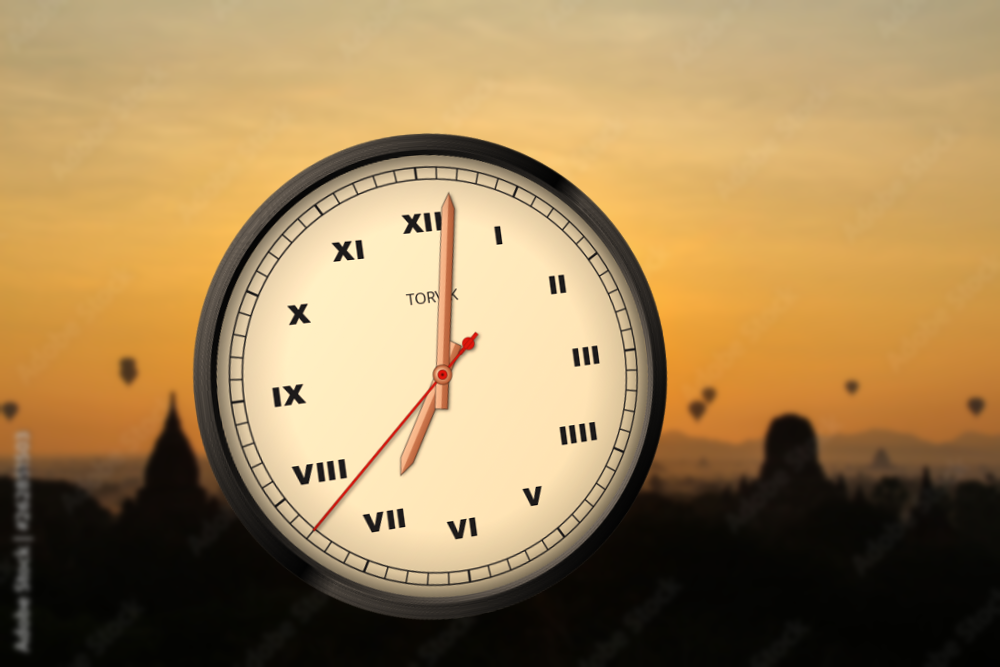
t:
7:01:38
